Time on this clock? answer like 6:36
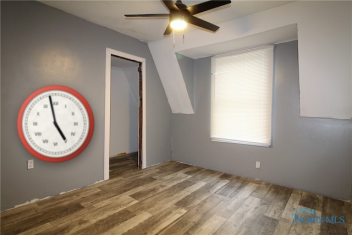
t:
4:58
